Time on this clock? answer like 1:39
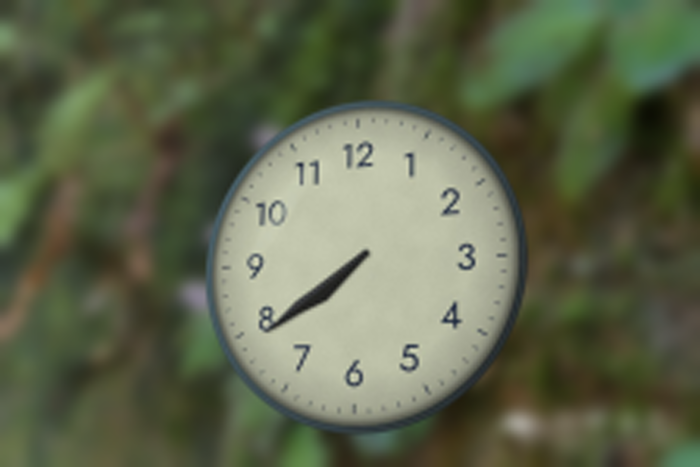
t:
7:39
